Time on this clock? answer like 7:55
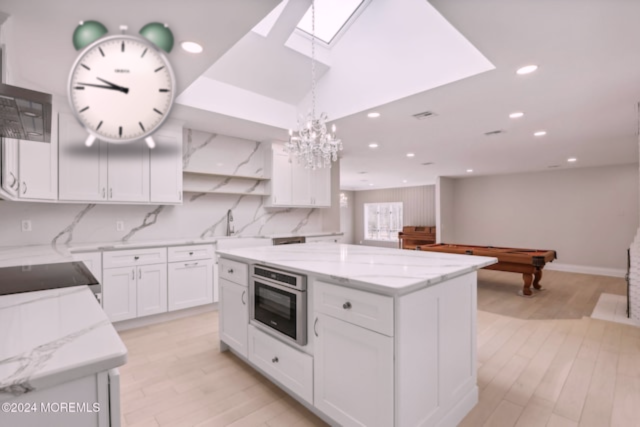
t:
9:46
